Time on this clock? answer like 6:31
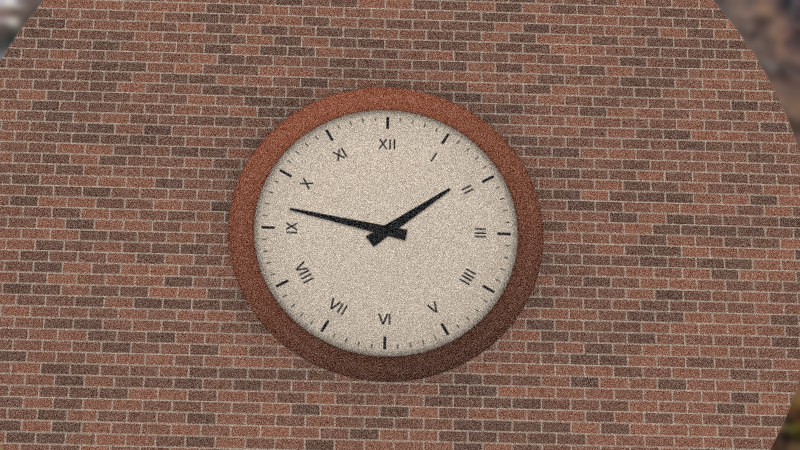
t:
1:47
